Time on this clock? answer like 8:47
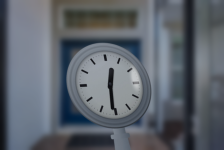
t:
12:31
